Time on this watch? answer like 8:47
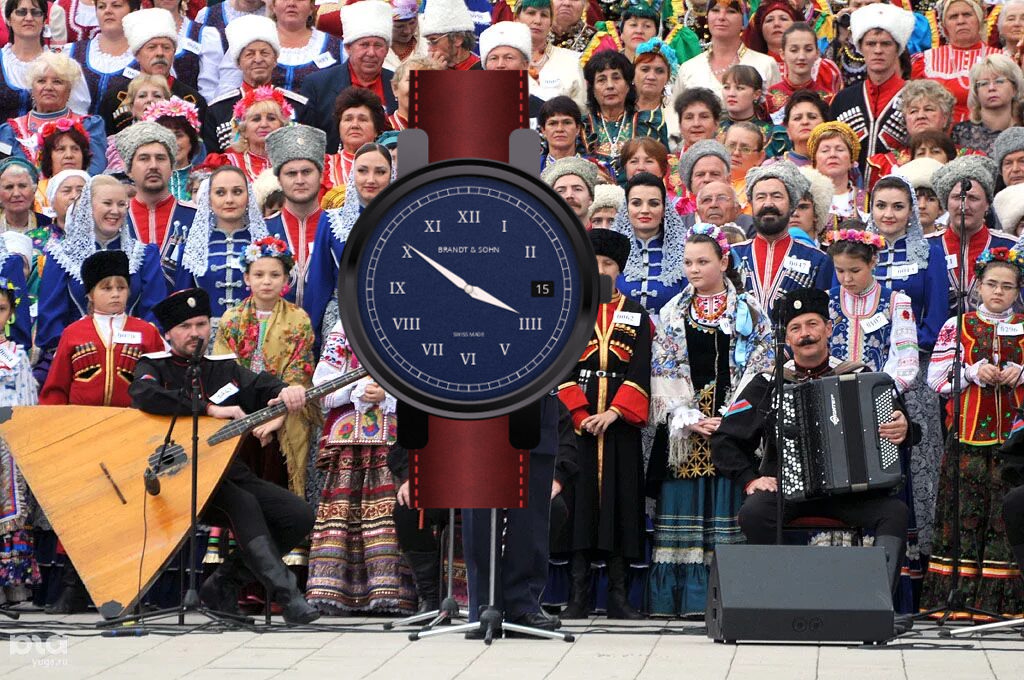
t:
3:51
